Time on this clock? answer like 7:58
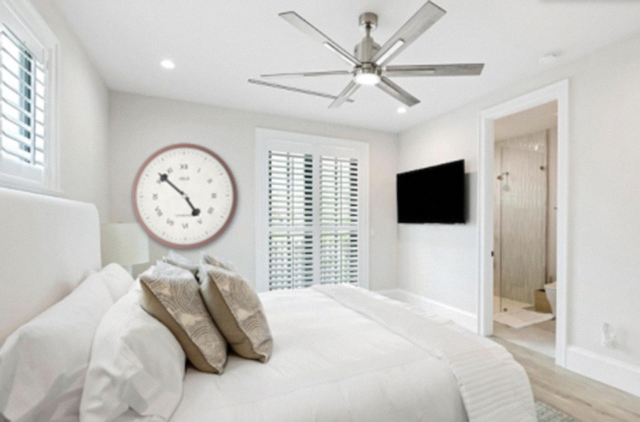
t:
4:52
